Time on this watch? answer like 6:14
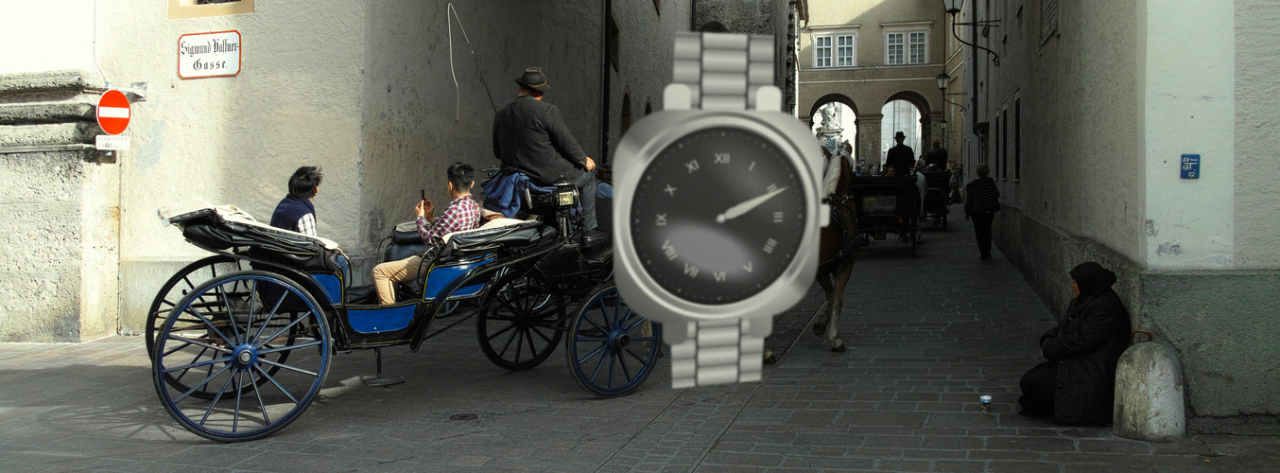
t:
2:11
